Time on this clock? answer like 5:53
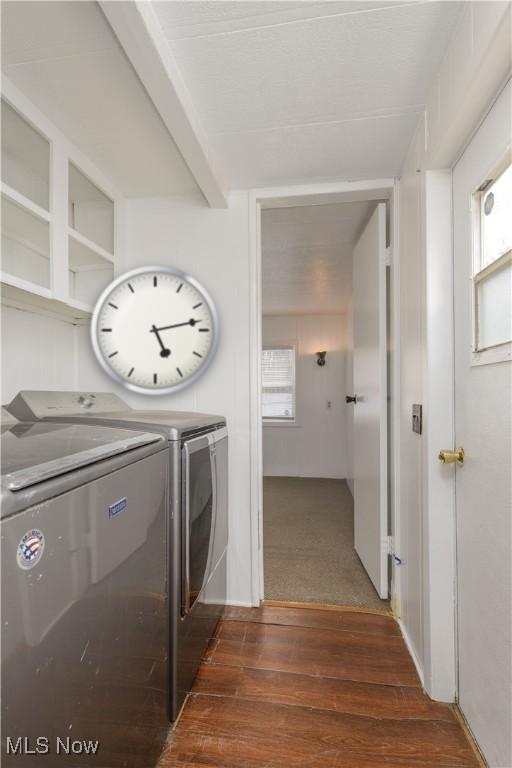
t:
5:13
